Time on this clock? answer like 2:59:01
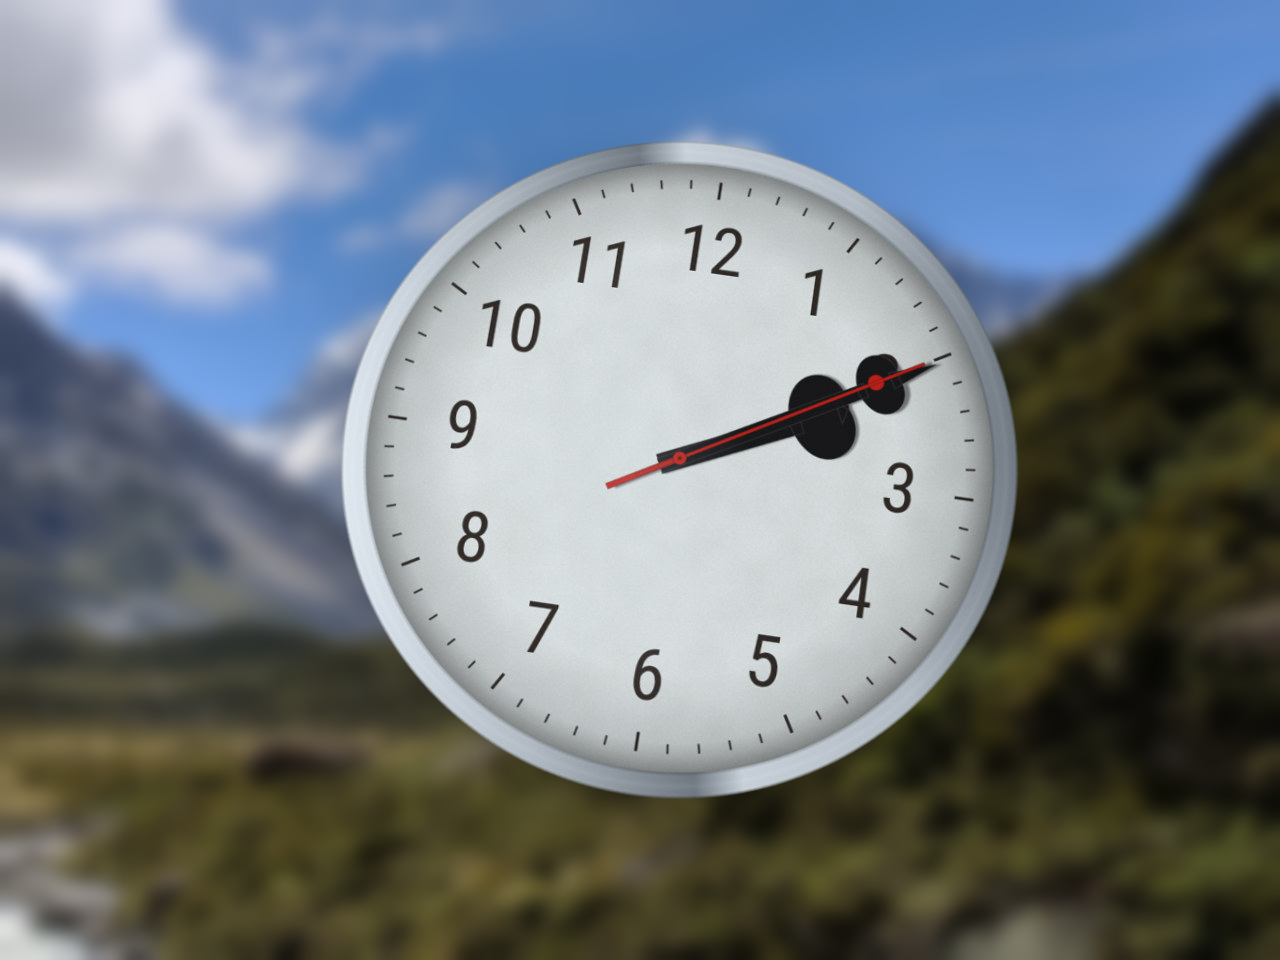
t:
2:10:10
